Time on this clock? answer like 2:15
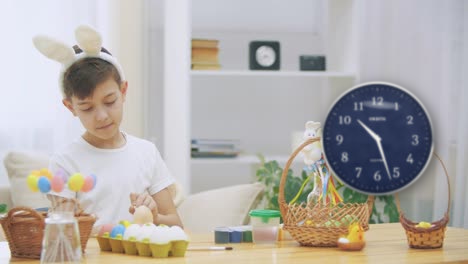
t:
10:27
